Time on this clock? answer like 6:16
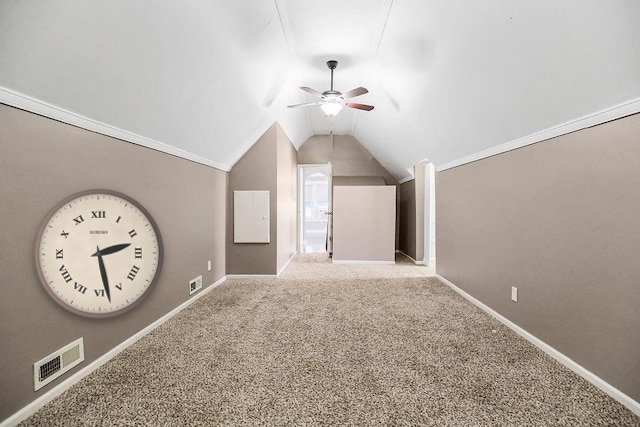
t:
2:28
